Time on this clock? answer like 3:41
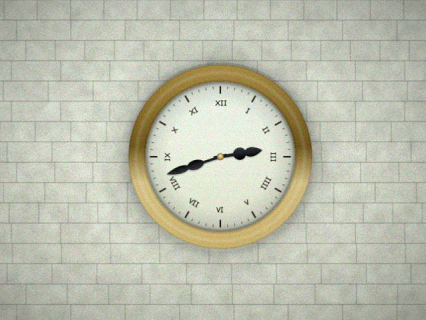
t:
2:42
